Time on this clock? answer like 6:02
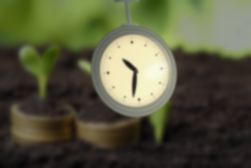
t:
10:32
